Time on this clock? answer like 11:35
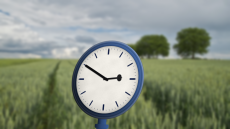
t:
2:50
